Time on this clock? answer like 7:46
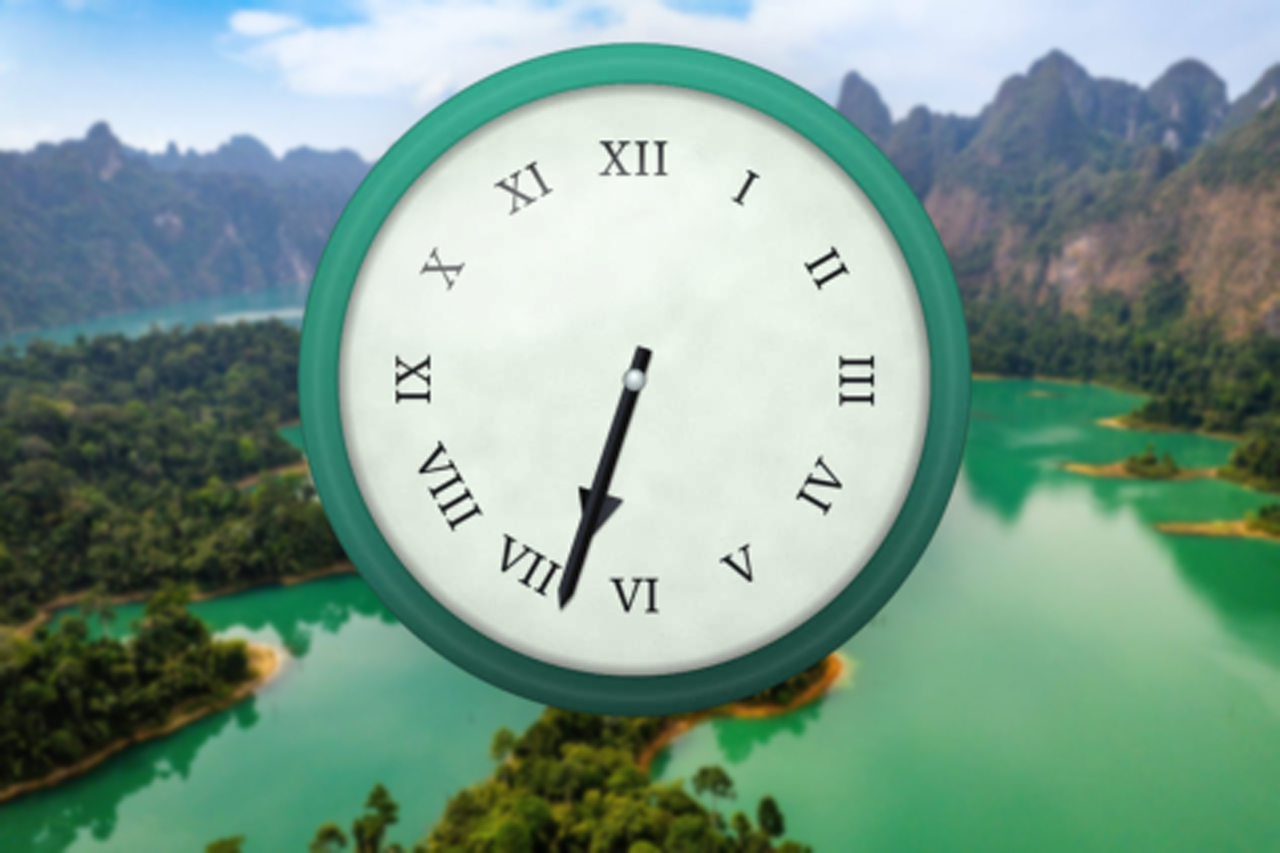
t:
6:33
